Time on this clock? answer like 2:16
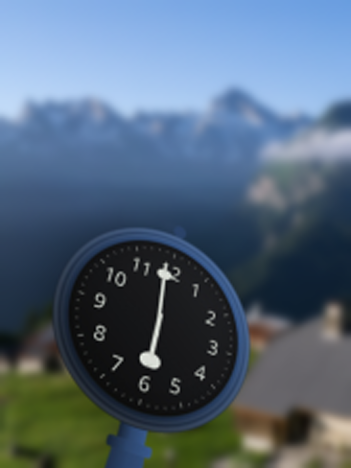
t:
5:59
